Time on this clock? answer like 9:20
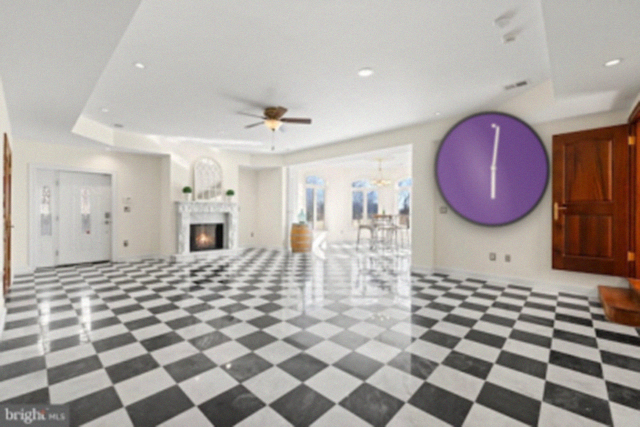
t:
6:01
